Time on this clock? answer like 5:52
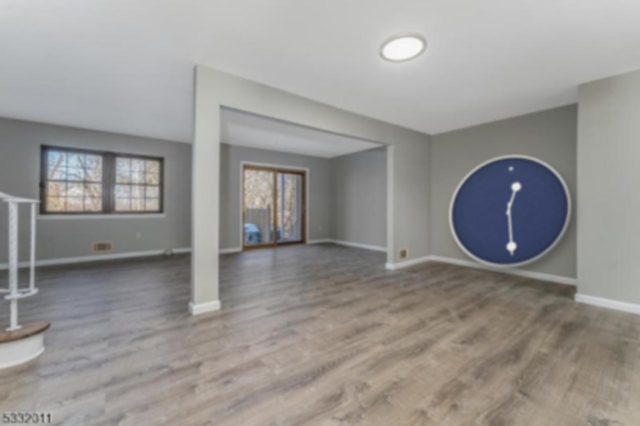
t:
12:29
